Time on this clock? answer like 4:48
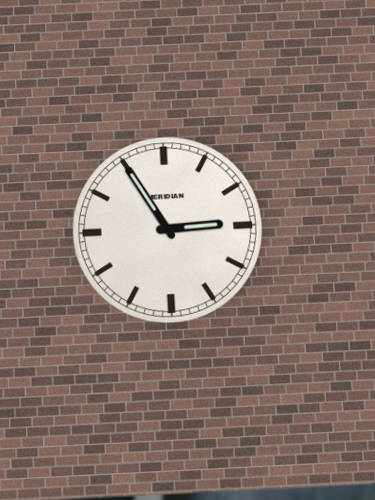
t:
2:55
